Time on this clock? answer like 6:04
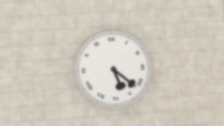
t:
5:22
